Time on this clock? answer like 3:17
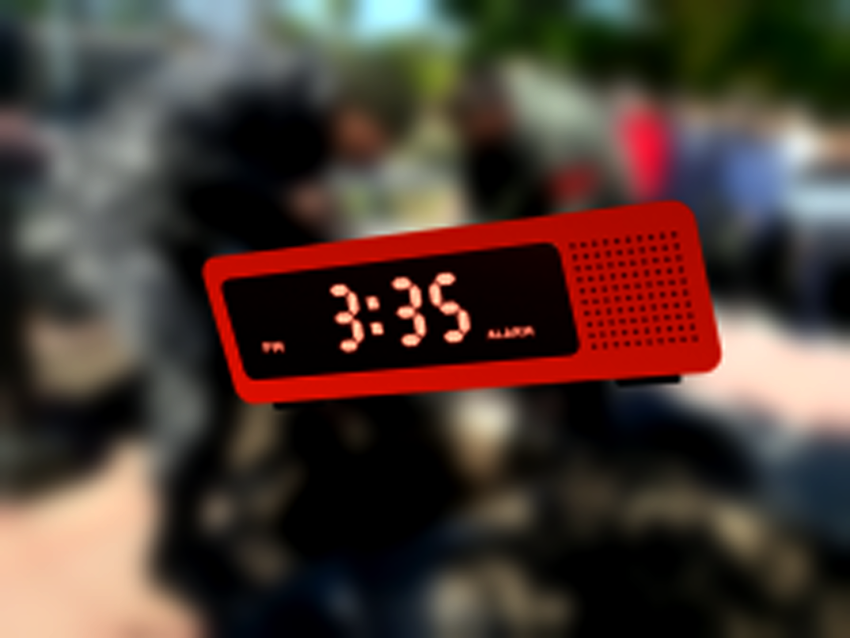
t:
3:35
